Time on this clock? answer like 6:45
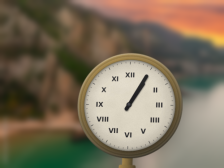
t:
1:05
